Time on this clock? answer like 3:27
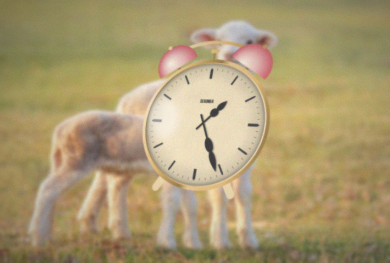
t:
1:26
